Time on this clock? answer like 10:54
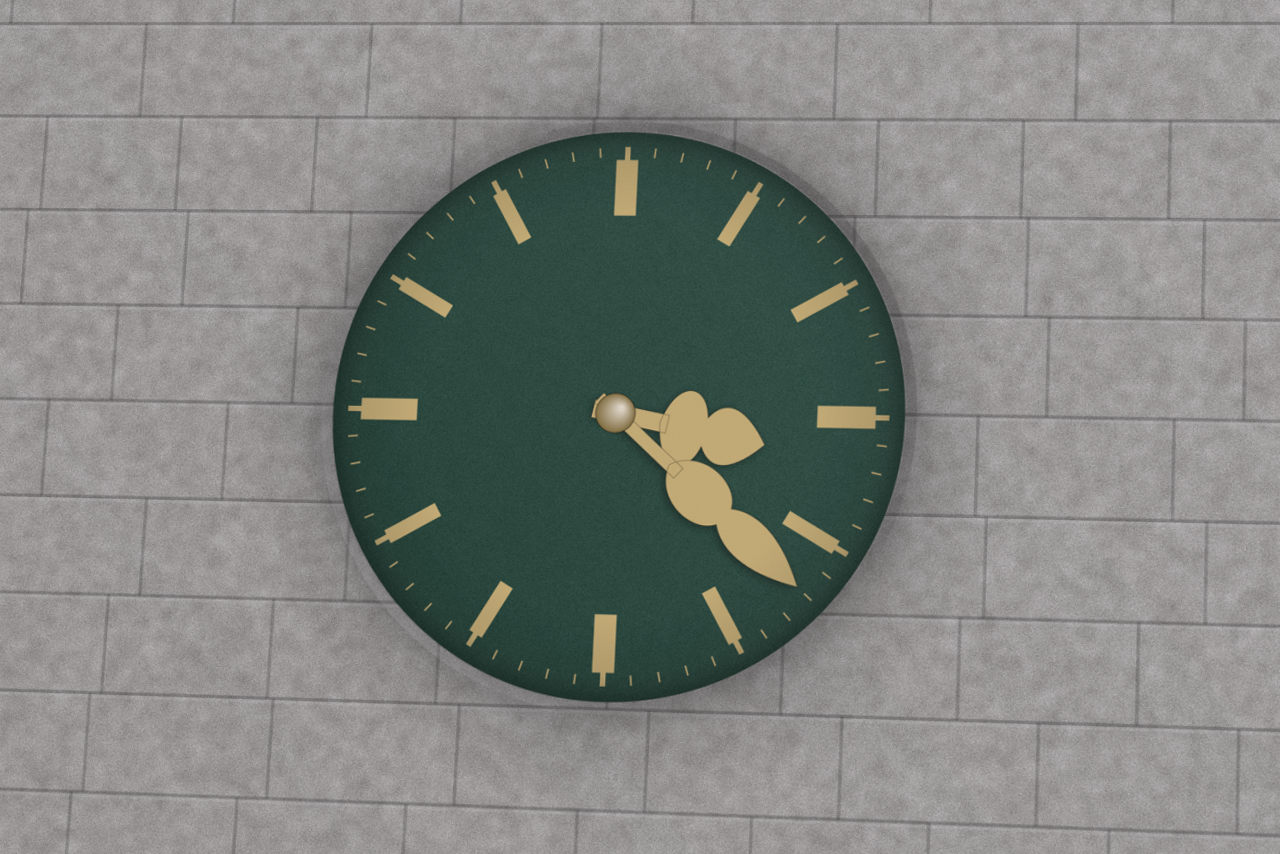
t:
3:22
